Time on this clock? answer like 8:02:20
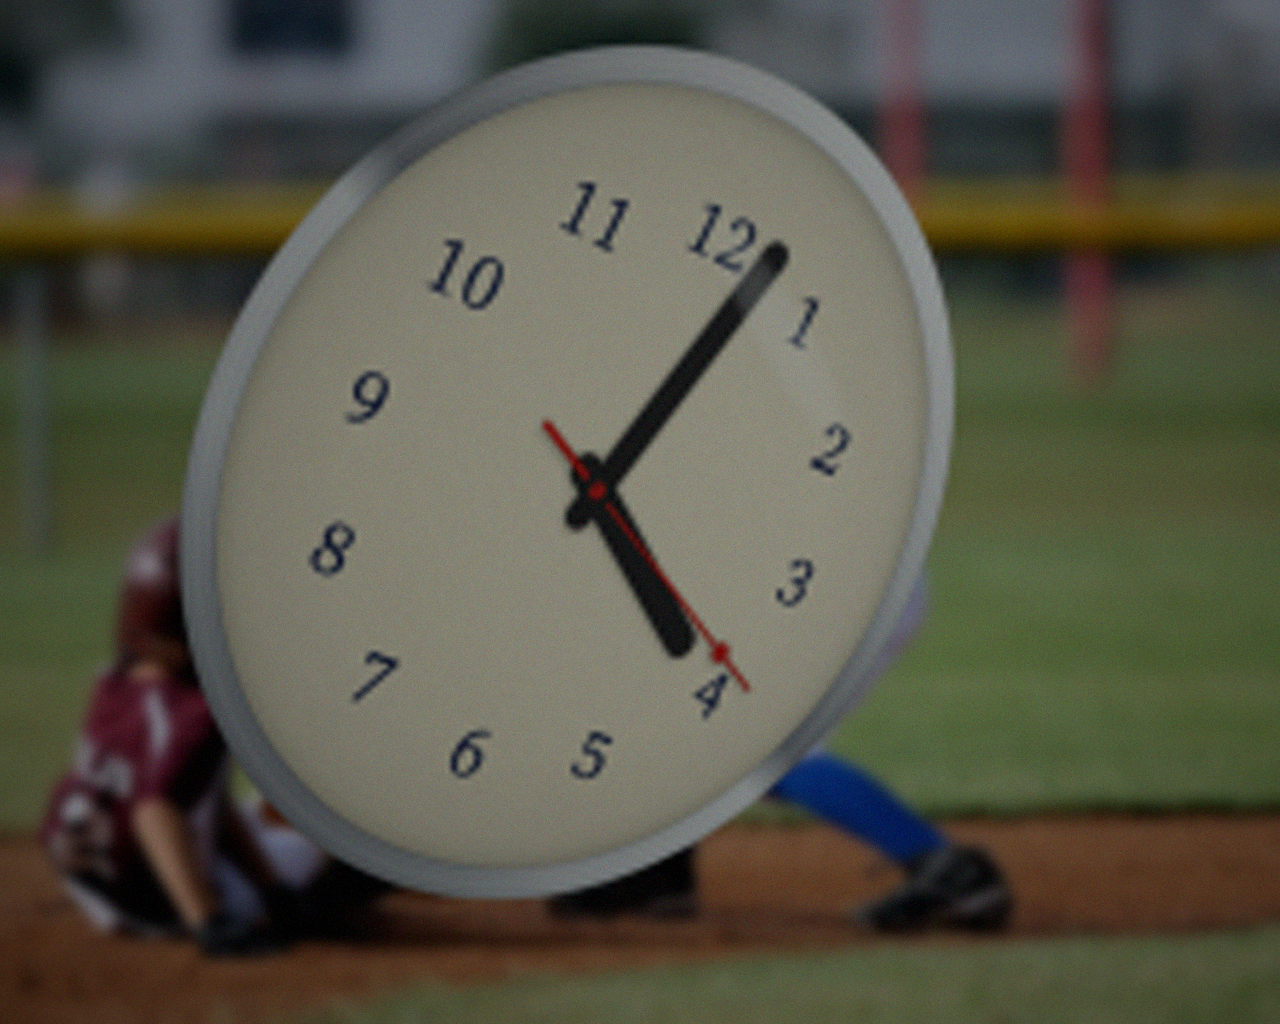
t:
4:02:19
